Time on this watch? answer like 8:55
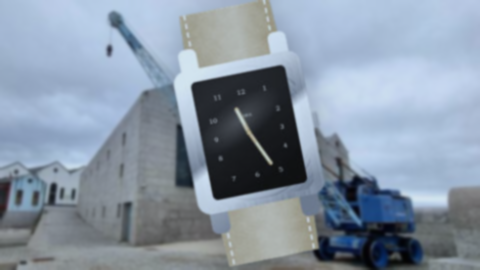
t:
11:26
